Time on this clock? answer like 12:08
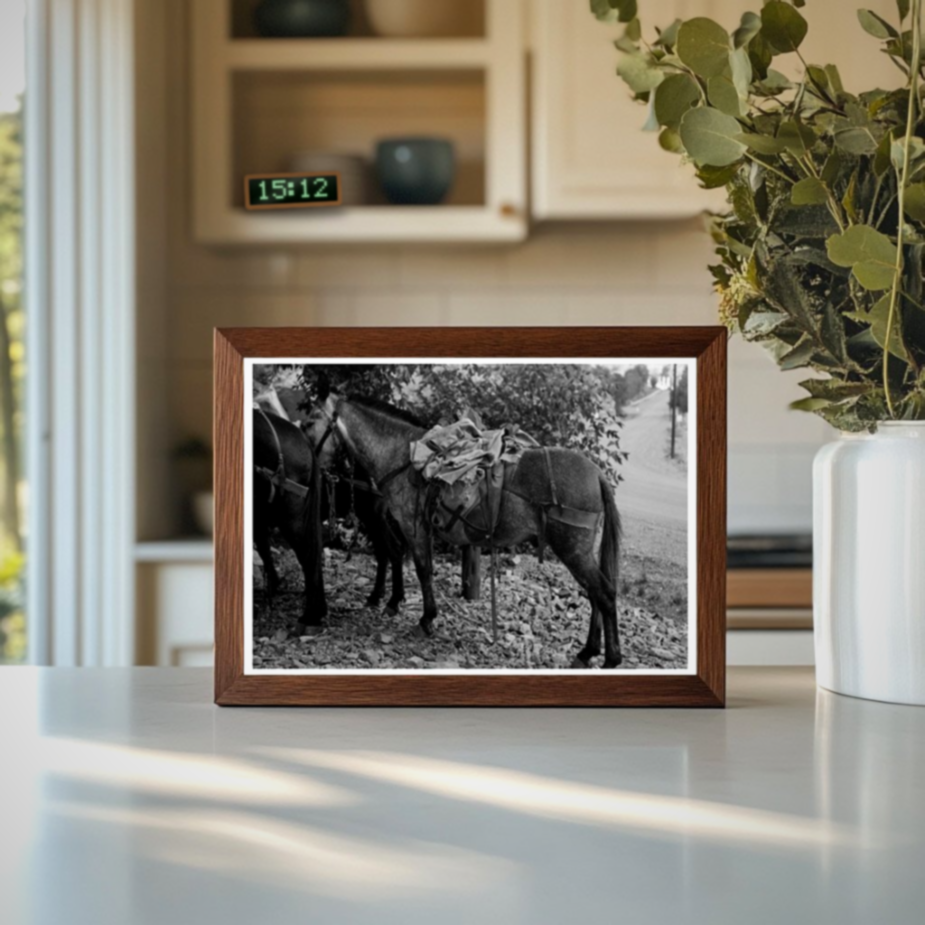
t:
15:12
